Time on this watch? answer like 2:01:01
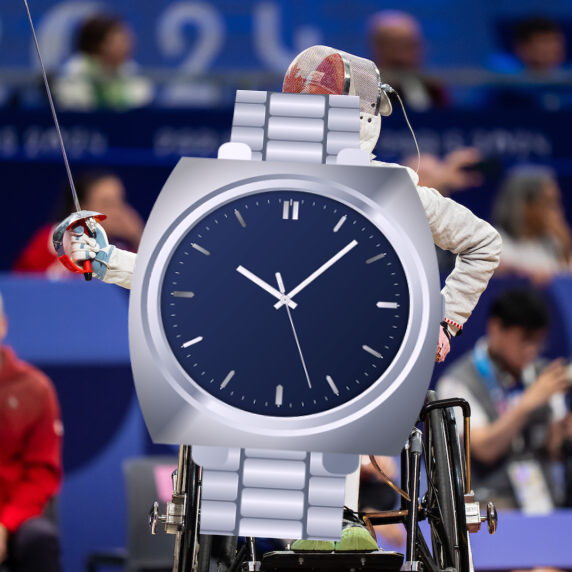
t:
10:07:27
